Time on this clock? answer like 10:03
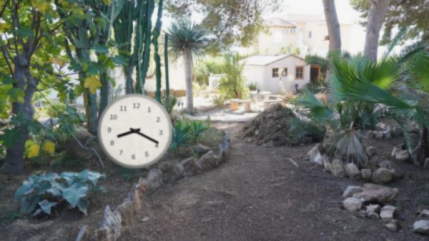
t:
8:19
